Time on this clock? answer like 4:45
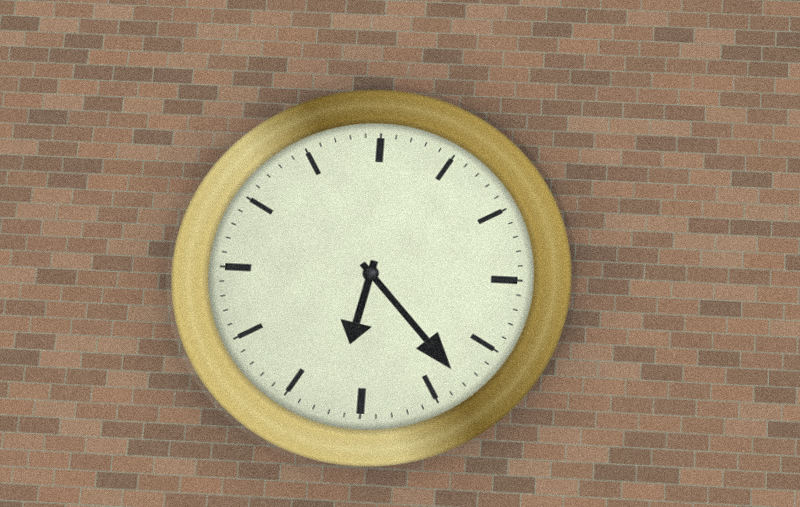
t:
6:23
